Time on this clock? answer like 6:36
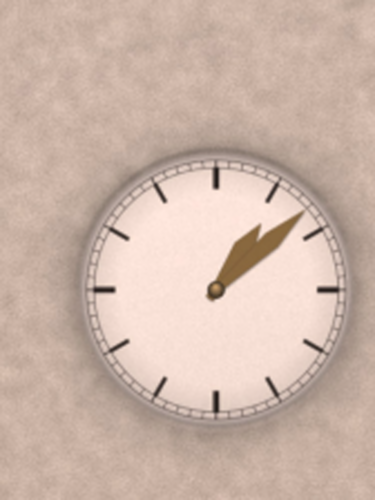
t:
1:08
